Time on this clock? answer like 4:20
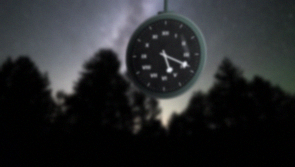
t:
5:19
